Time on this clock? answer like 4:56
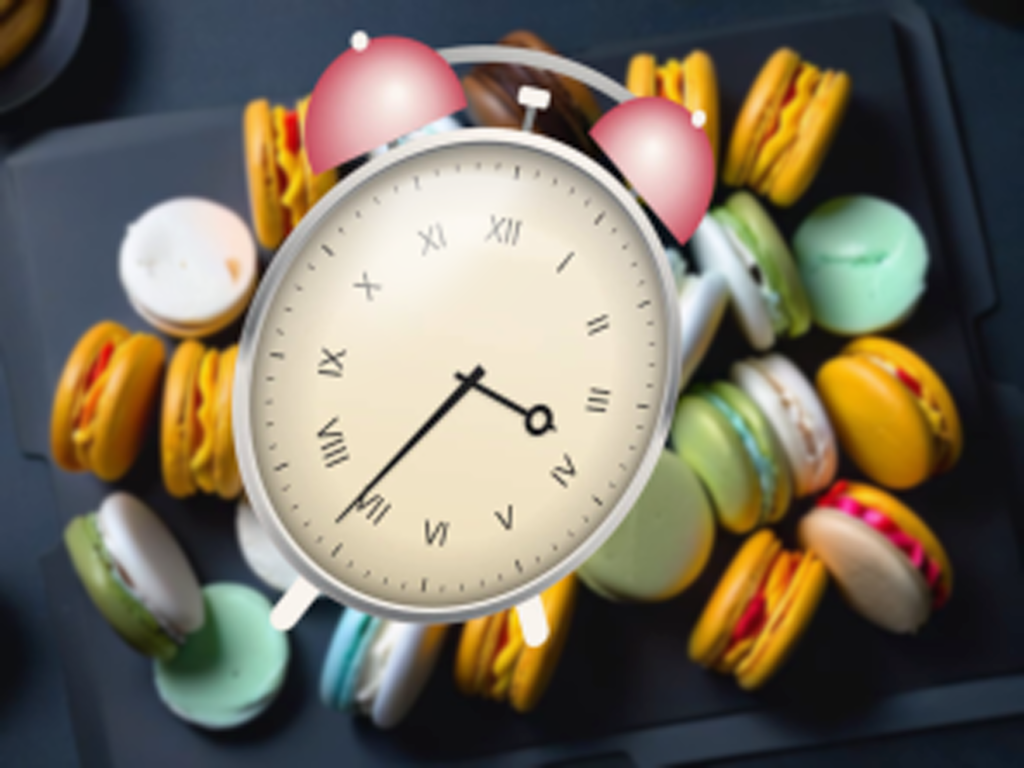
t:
3:36
